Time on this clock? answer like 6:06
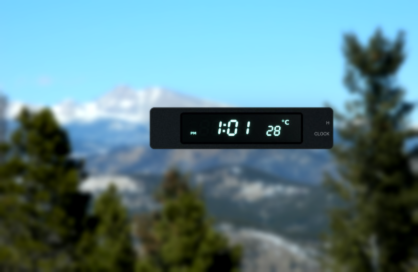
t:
1:01
